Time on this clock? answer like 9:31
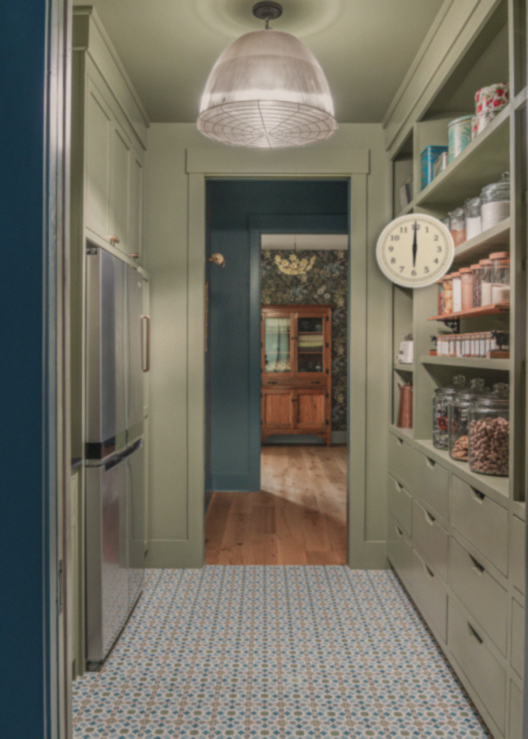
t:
6:00
